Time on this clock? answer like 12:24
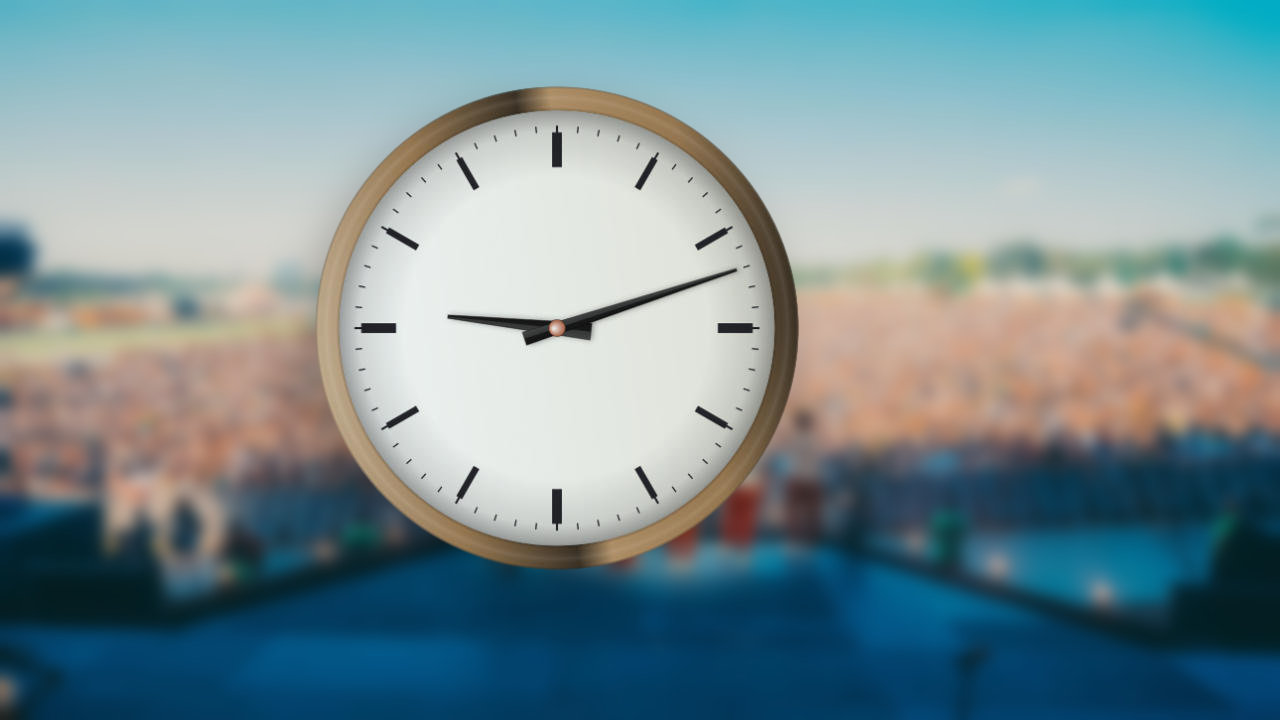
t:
9:12
